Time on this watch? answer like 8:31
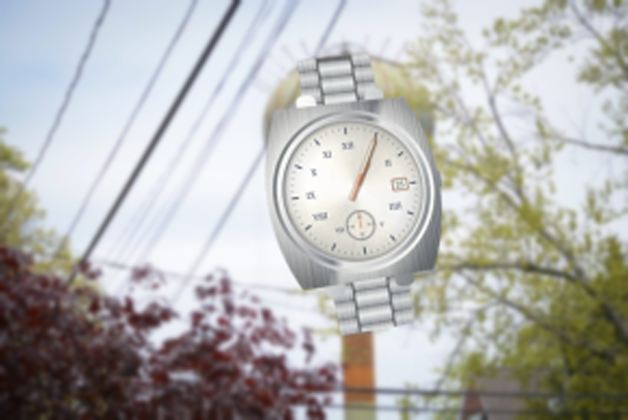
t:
1:05
